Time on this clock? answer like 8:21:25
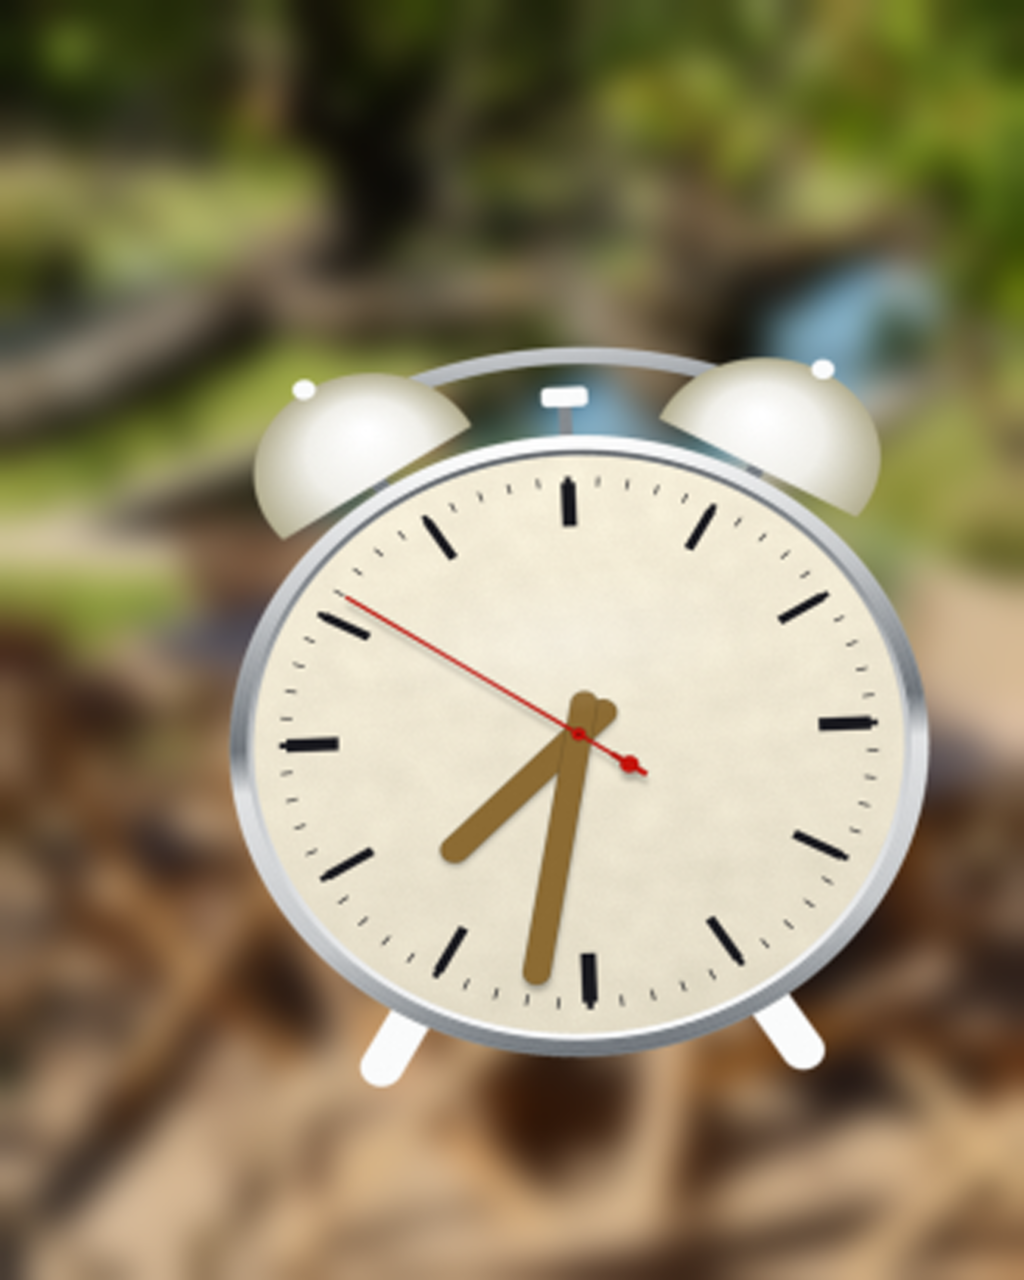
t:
7:31:51
